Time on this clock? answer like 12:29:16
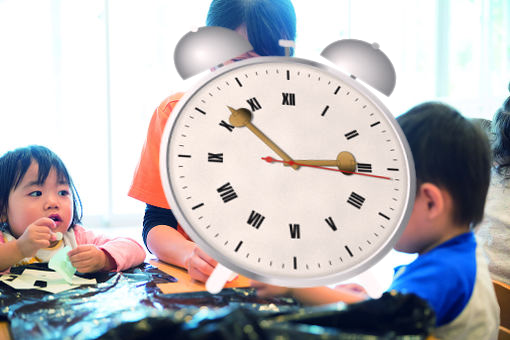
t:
2:52:16
